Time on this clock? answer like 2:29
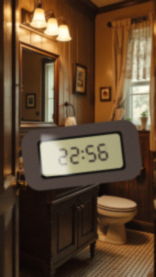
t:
22:56
